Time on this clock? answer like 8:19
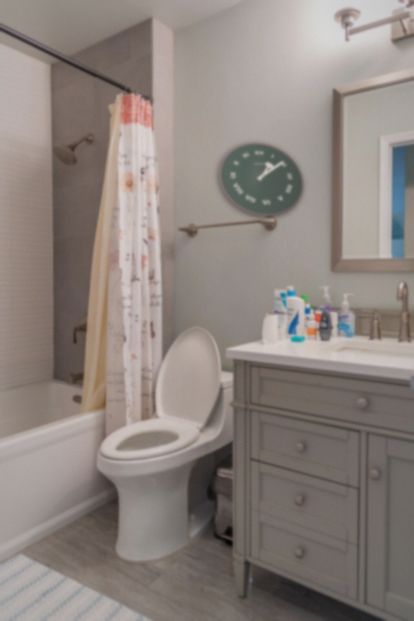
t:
1:09
